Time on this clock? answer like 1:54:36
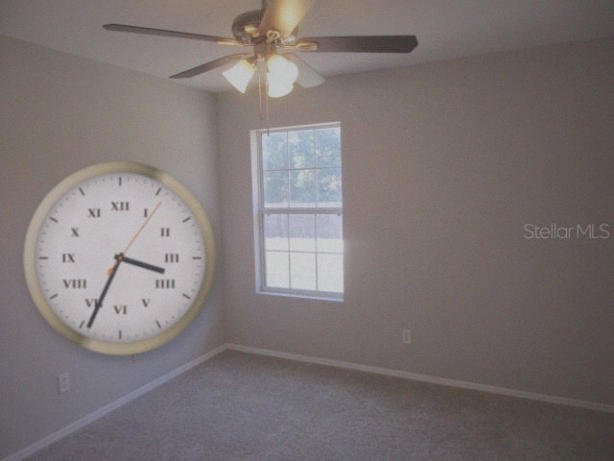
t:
3:34:06
